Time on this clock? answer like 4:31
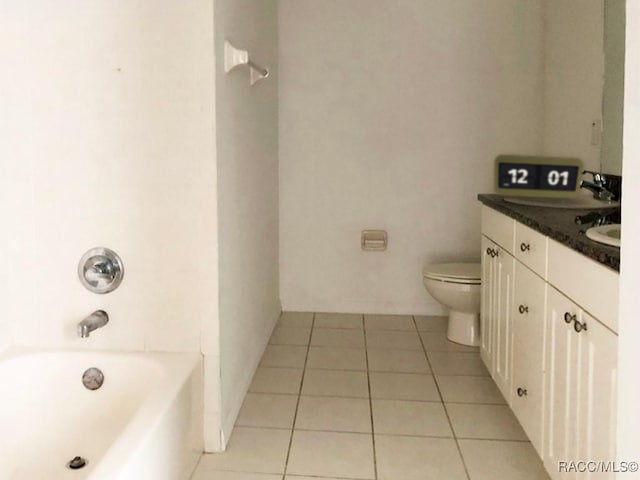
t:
12:01
